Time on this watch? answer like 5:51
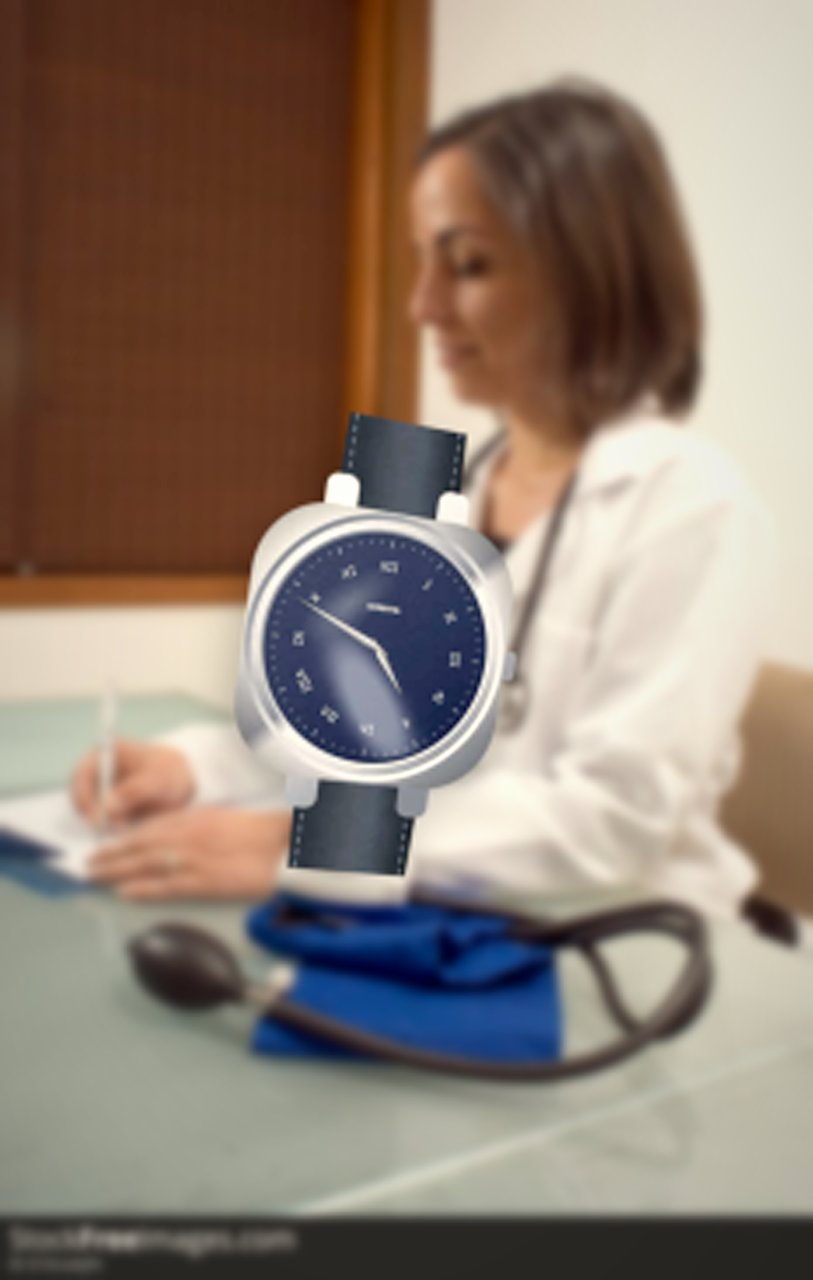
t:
4:49
